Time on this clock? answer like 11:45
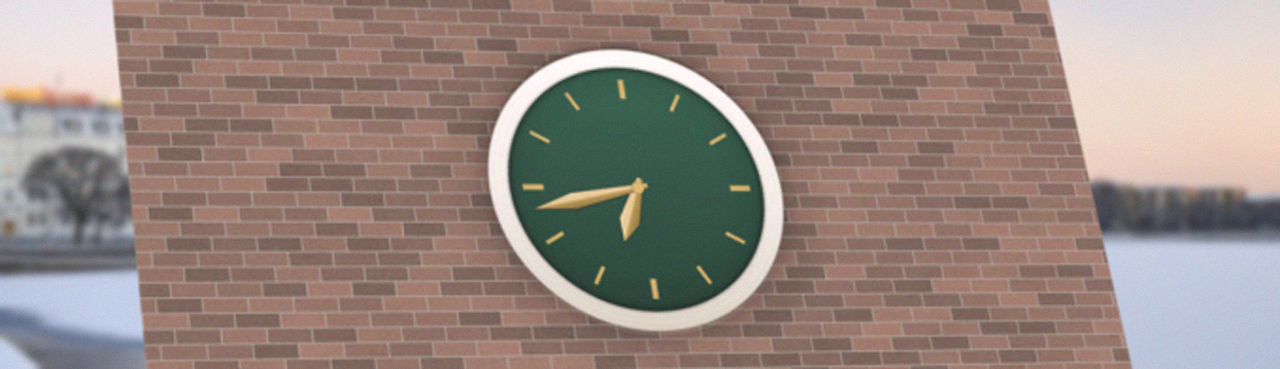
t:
6:43
